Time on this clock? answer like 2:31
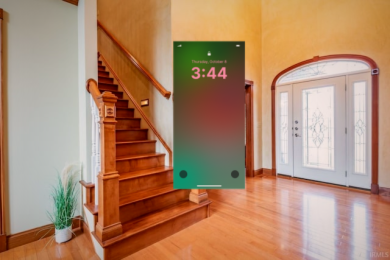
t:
3:44
